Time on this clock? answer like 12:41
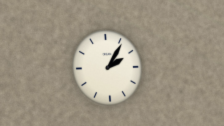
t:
2:06
